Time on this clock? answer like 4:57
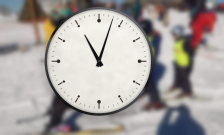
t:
11:03
